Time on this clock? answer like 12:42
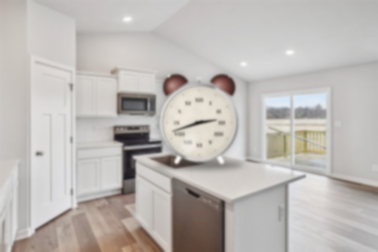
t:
2:42
